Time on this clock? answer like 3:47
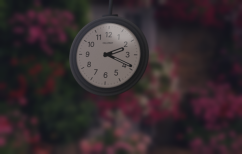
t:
2:19
